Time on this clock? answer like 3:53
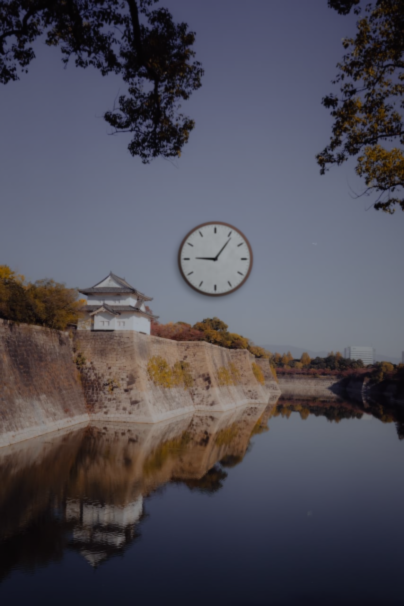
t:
9:06
